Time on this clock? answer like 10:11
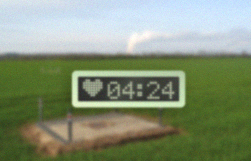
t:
4:24
